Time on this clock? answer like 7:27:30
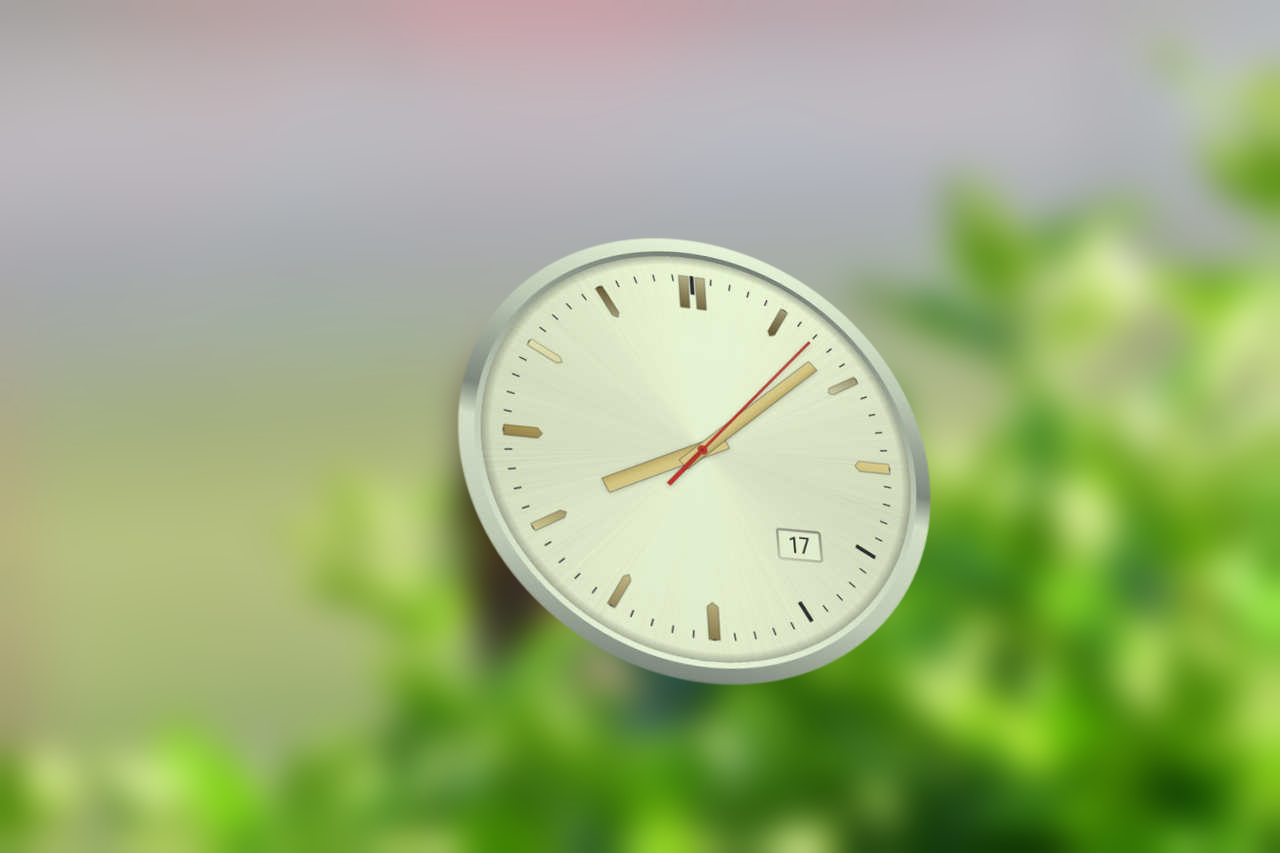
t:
8:08:07
